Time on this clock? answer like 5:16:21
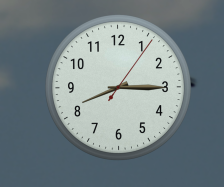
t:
8:15:06
